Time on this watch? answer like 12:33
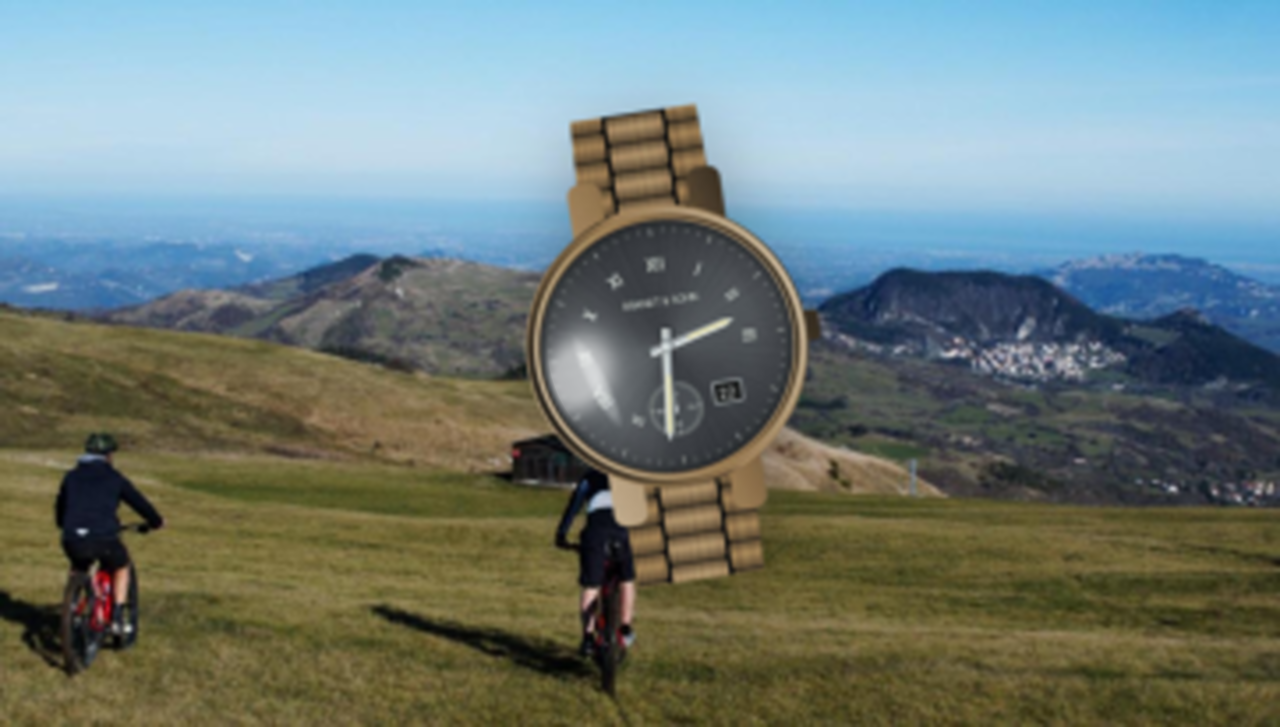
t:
2:31
